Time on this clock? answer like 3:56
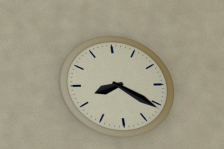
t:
8:21
